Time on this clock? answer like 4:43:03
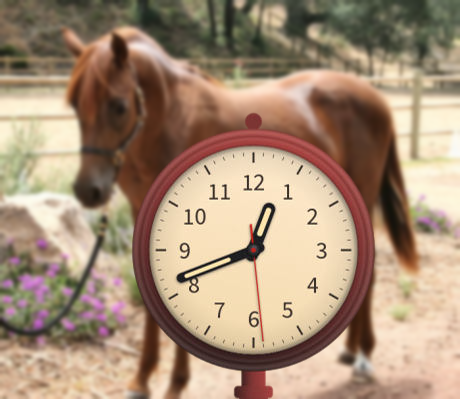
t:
12:41:29
